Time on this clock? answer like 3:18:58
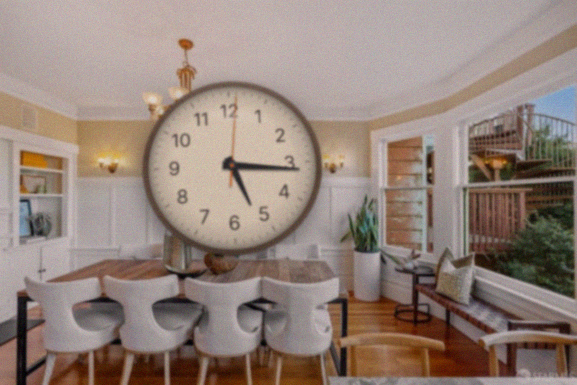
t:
5:16:01
